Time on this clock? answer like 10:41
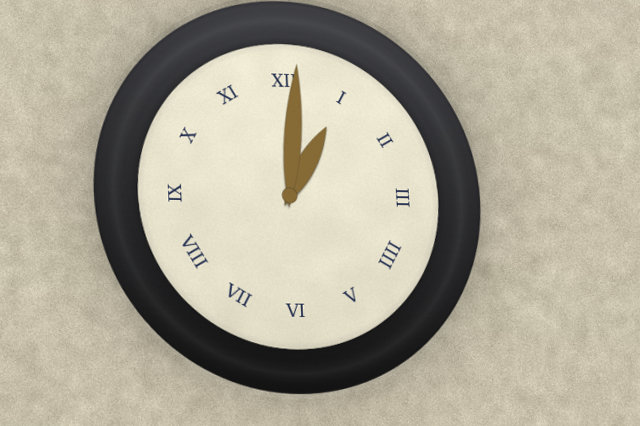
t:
1:01
